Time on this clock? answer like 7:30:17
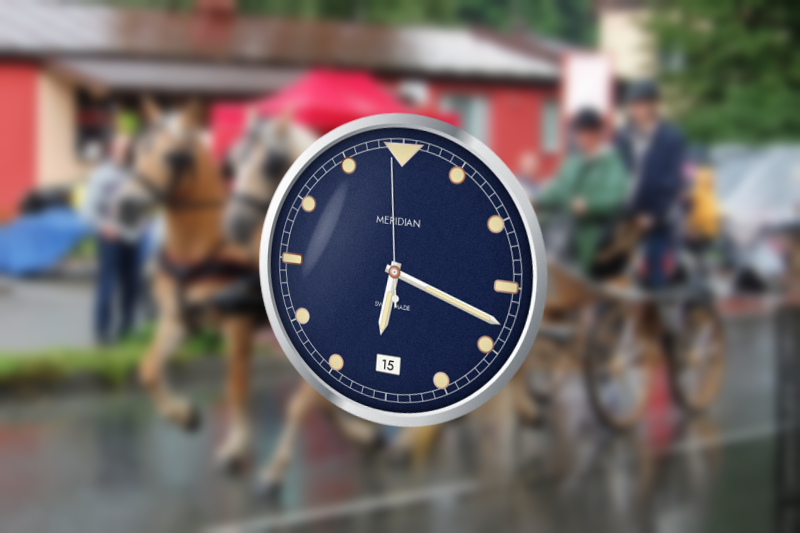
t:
6:17:59
